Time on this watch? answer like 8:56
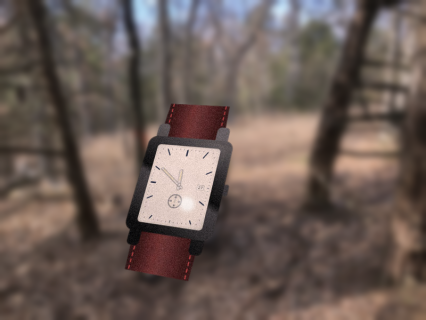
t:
11:51
